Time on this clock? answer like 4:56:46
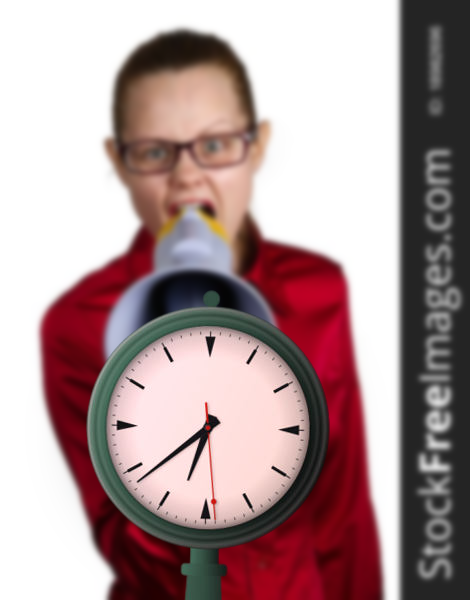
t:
6:38:29
